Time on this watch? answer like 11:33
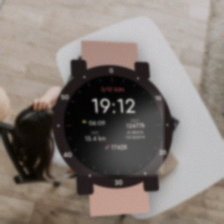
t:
19:12
